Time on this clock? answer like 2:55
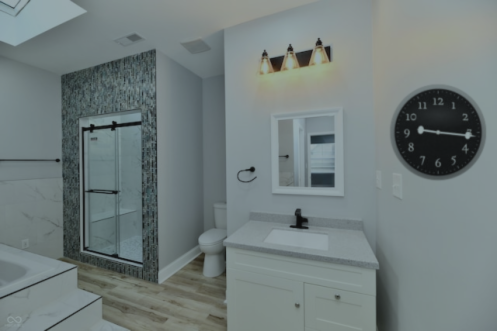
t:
9:16
